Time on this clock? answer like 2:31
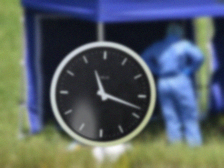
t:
11:18
